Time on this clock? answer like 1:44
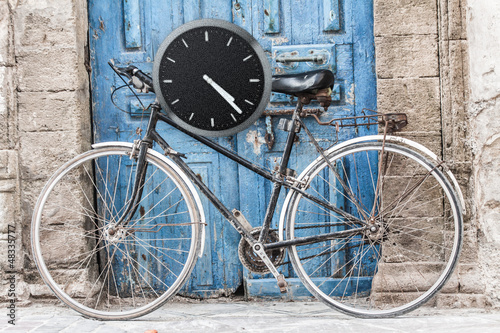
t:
4:23
